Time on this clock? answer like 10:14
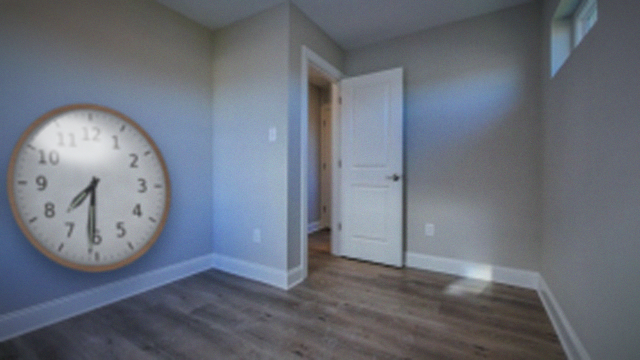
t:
7:31
